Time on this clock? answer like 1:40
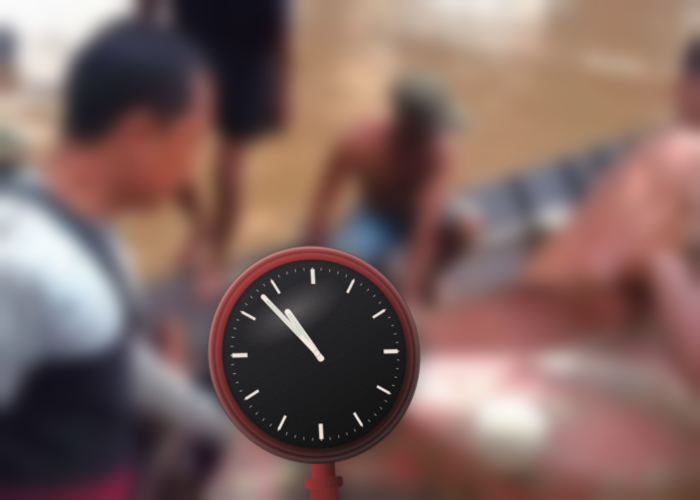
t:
10:53
